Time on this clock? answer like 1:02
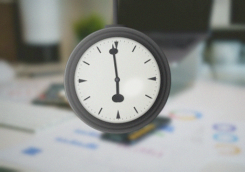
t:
5:59
